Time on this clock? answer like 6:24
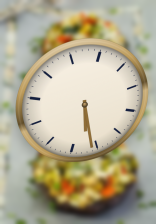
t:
5:26
